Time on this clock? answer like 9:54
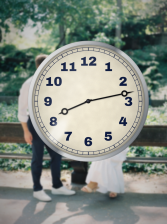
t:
8:13
